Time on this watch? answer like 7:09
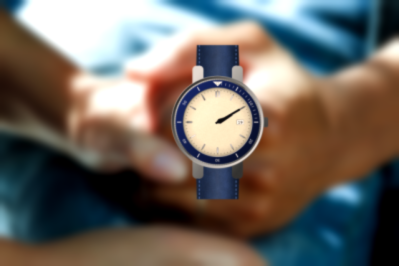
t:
2:10
